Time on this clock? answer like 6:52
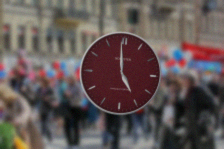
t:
4:59
